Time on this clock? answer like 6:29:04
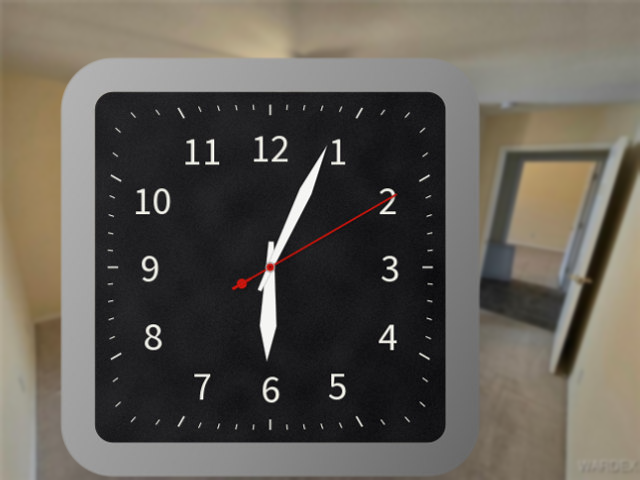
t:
6:04:10
